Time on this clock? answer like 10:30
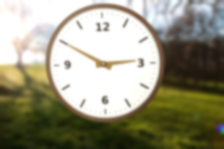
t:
2:50
